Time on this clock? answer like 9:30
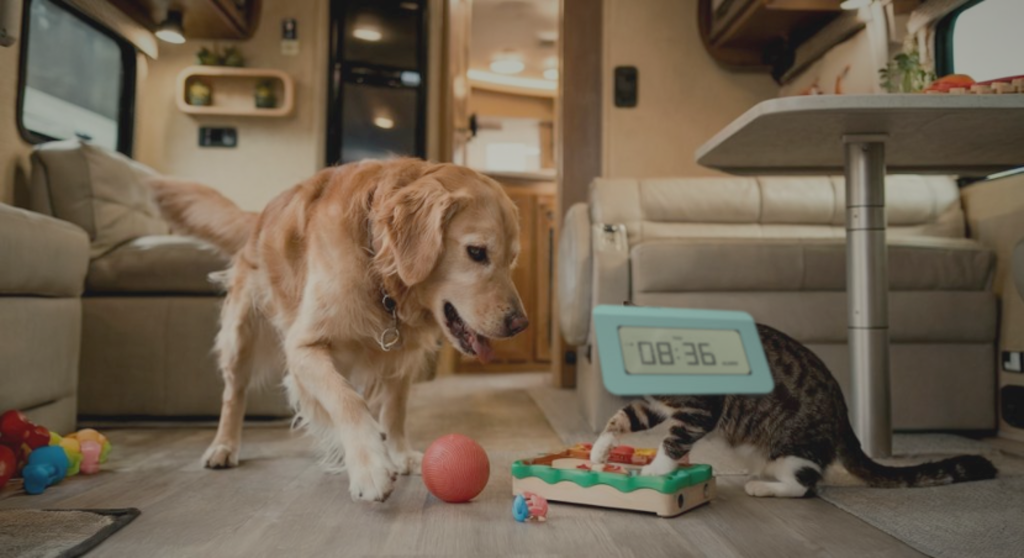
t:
8:36
